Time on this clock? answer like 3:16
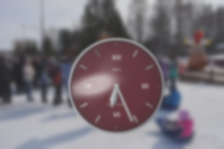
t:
6:26
